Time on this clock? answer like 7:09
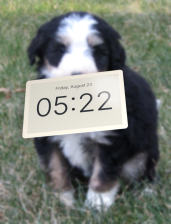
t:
5:22
